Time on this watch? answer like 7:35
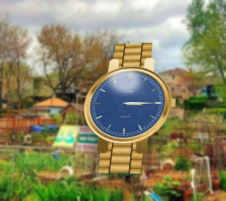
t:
3:15
